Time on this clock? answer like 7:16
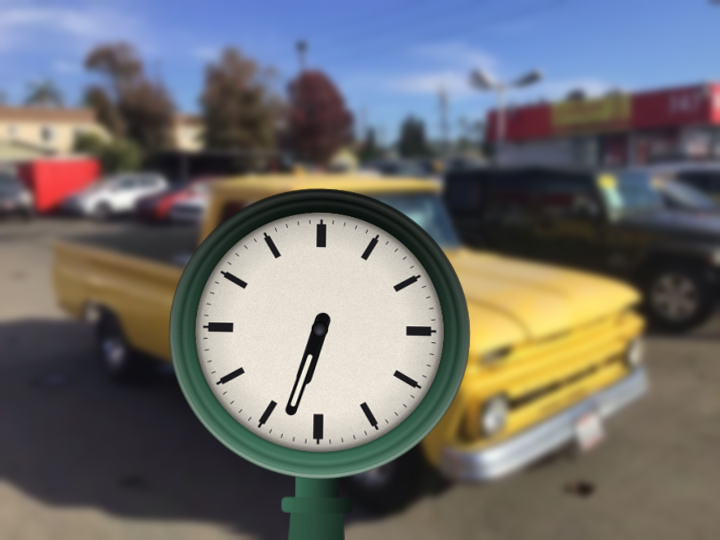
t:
6:33
